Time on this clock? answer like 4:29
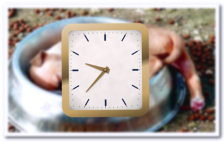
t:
9:37
